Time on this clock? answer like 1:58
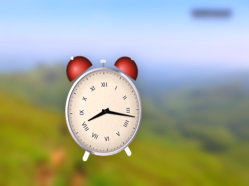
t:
8:17
